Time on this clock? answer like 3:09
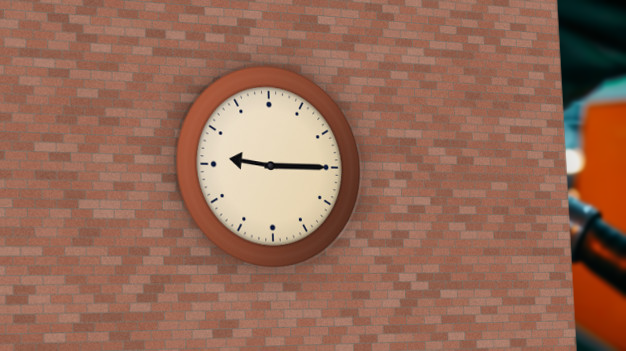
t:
9:15
